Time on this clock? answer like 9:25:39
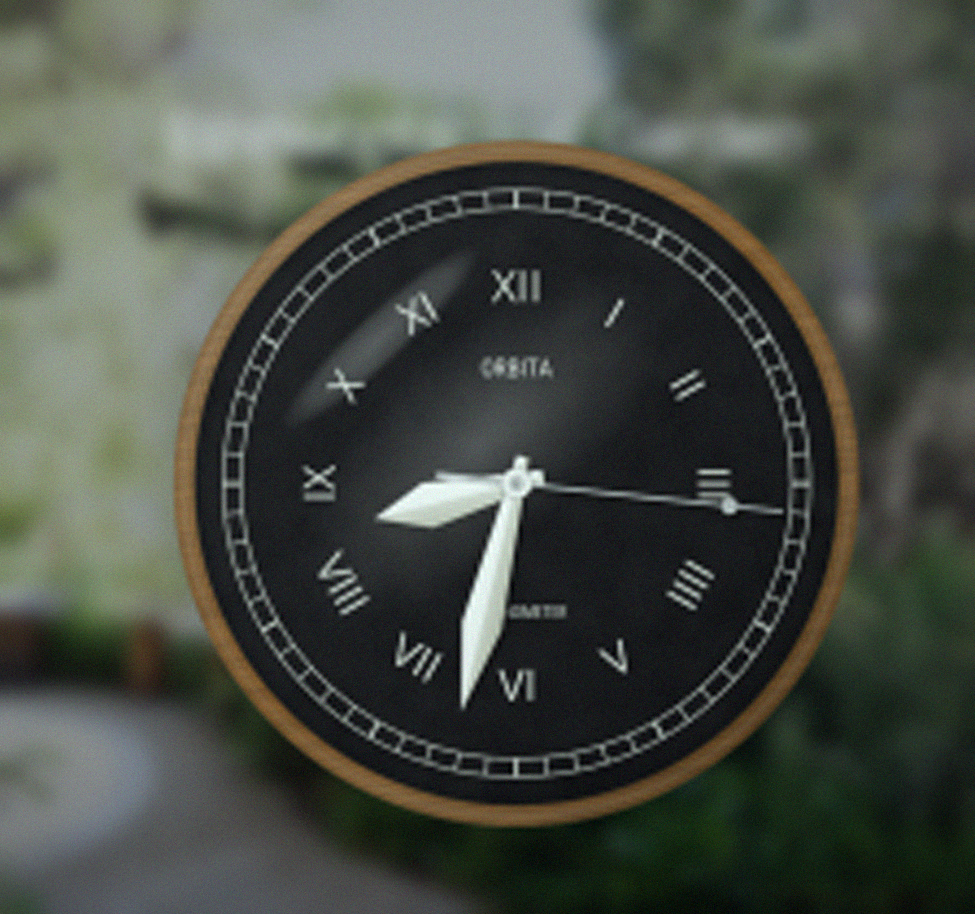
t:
8:32:16
